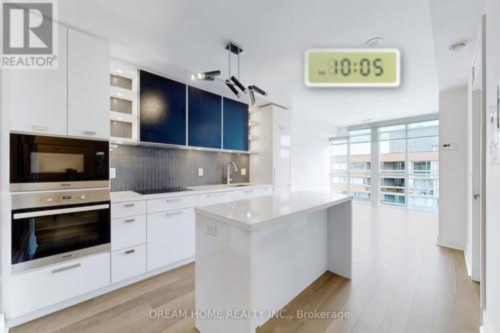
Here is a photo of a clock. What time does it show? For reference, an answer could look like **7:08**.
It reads **10:05**
